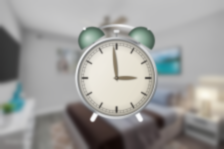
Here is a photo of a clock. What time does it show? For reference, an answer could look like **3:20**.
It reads **2:59**
